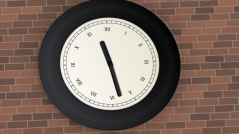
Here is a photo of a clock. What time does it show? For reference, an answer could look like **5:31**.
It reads **11:28**
